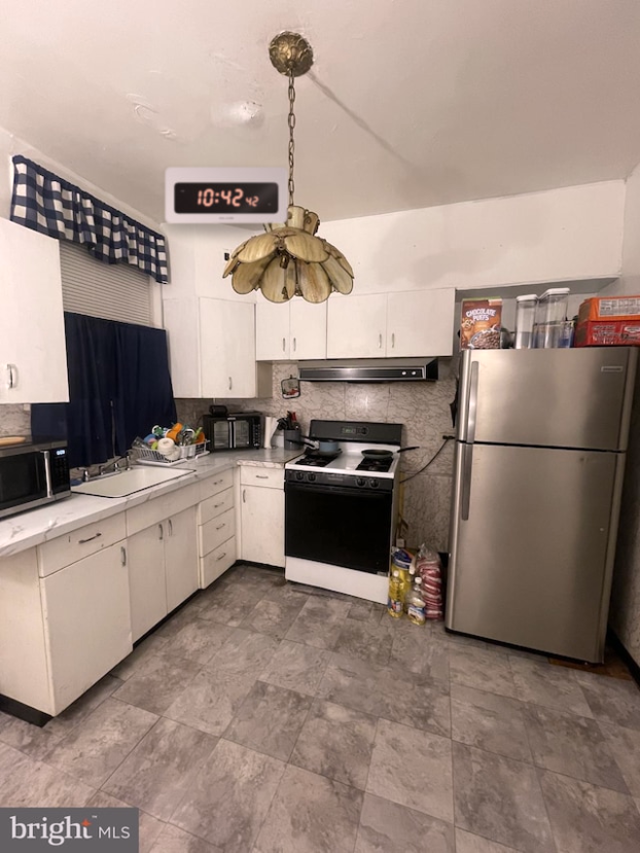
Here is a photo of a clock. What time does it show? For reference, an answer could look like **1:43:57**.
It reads **10:42:42**
